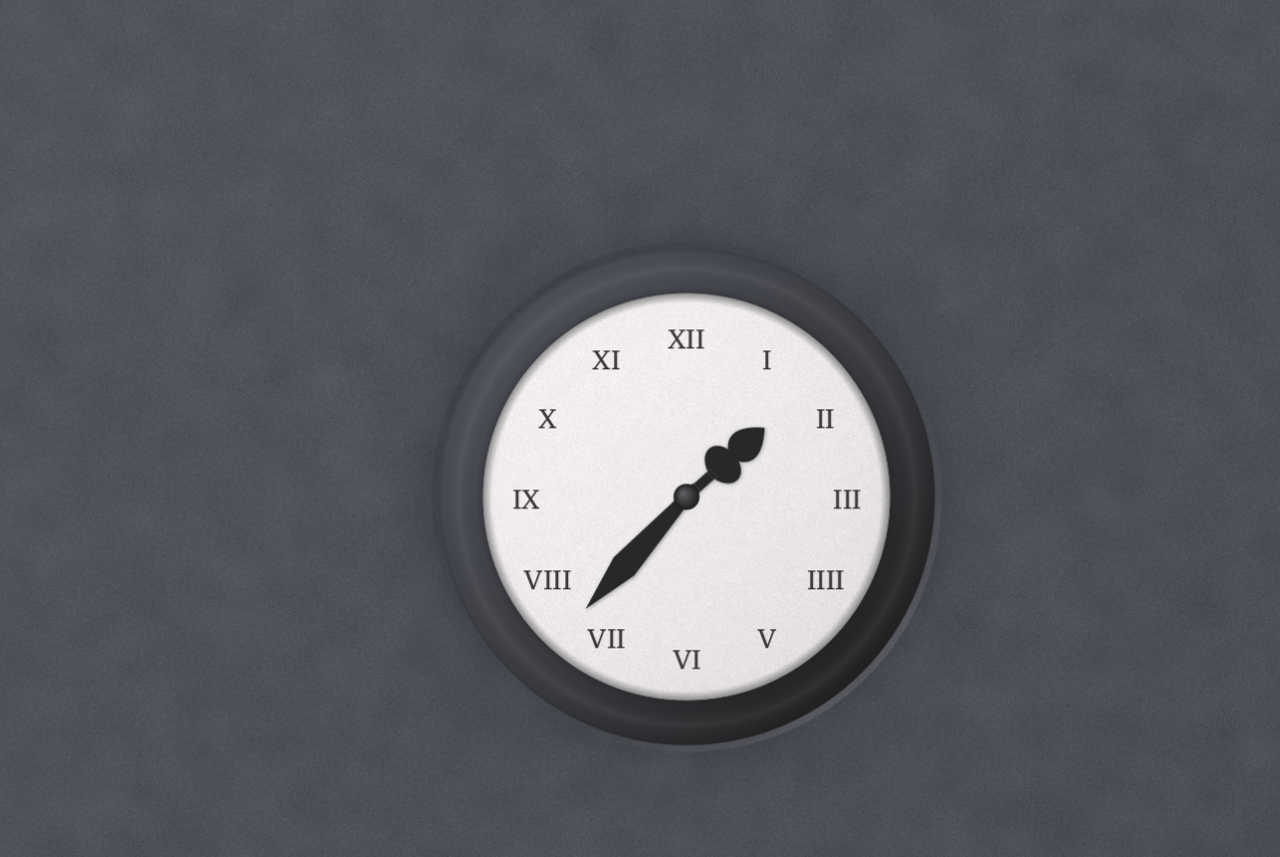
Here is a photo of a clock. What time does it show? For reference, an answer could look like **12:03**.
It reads **1:37**
